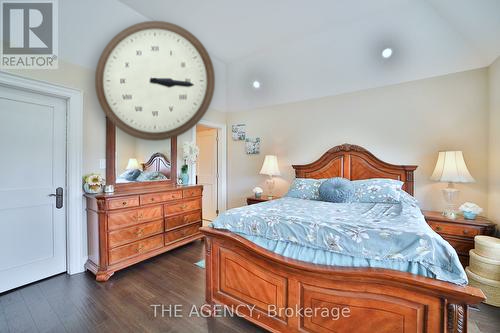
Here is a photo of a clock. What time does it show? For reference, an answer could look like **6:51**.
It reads **3:16**
